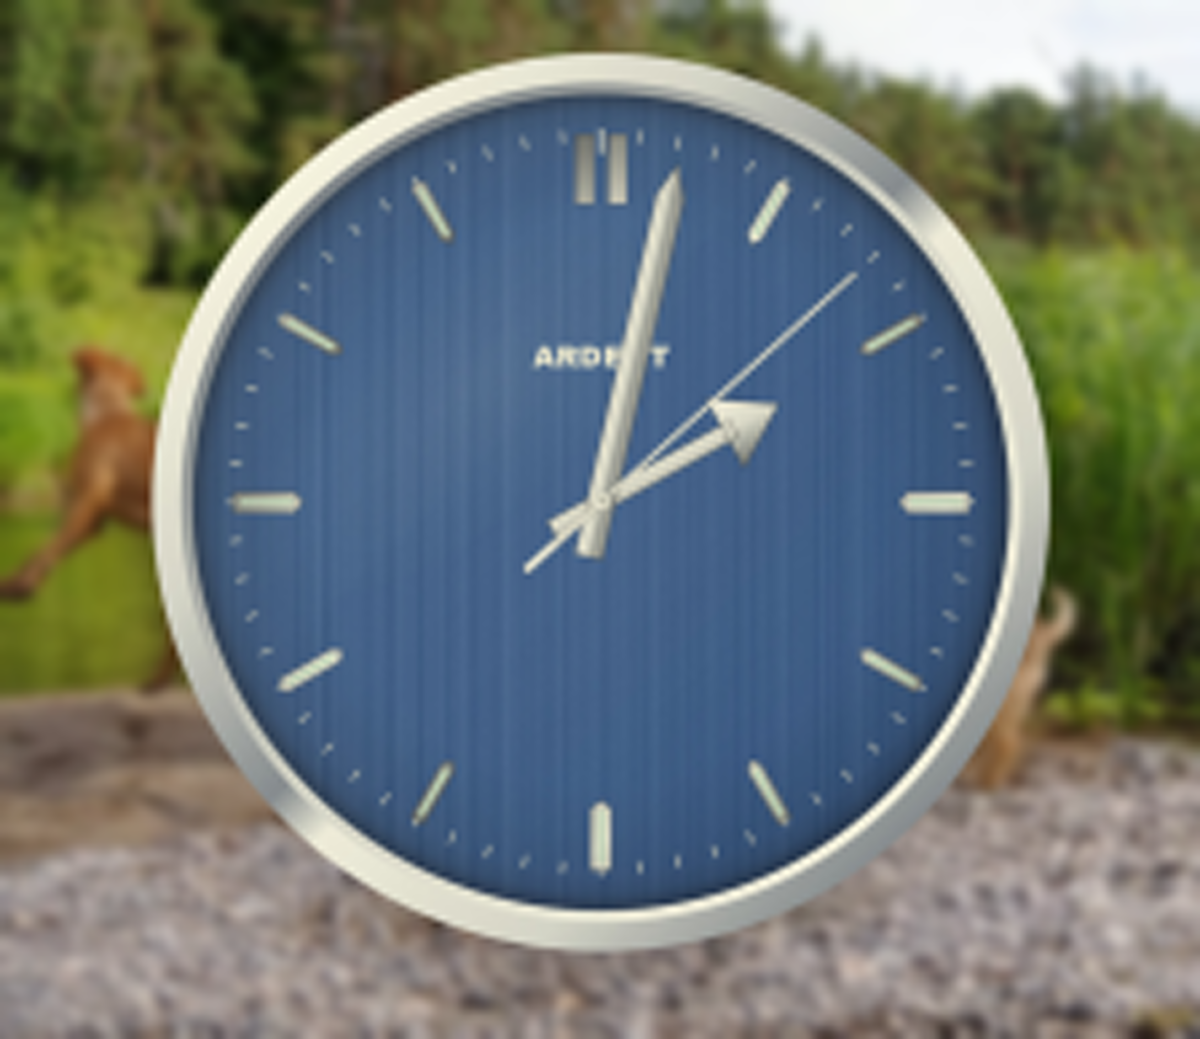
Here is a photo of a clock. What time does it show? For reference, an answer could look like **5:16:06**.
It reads **2:02:08**
